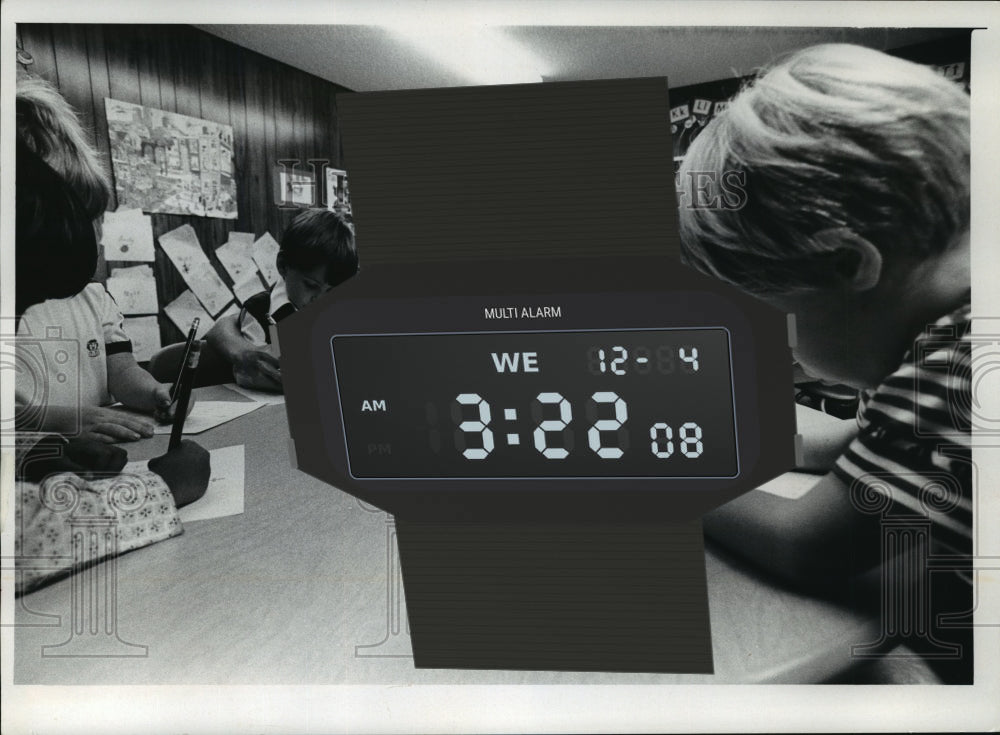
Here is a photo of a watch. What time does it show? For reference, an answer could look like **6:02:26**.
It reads **3:22:08**
